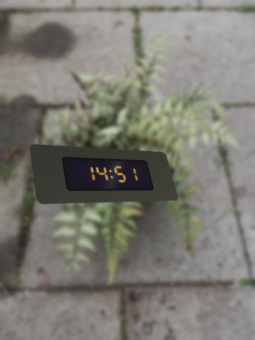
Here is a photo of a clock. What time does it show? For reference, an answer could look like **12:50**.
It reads **14:51**
